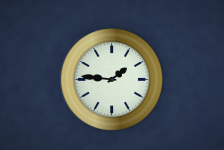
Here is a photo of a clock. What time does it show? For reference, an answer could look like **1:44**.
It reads **1:46**
